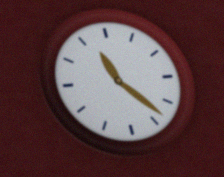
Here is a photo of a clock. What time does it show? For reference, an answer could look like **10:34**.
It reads **11:23**
